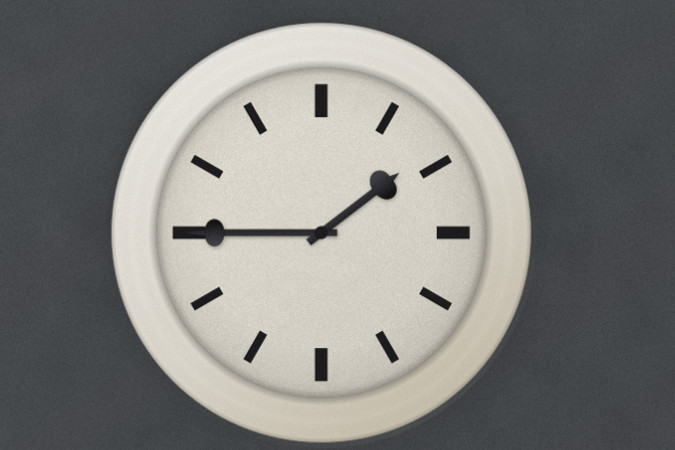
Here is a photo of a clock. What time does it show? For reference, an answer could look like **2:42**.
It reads **1:45**
